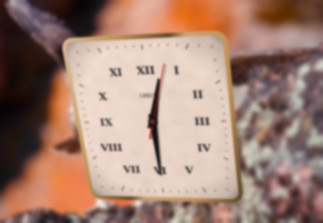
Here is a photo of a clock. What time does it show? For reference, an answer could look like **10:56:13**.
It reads **12:30:03**
